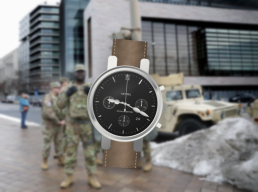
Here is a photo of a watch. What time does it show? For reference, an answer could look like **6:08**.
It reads **9:19**
